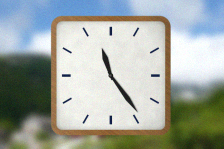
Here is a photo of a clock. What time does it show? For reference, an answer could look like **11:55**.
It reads **11:24**
